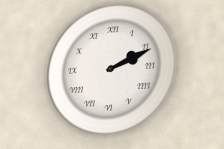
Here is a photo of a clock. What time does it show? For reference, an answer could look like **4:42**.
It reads **2:11**
